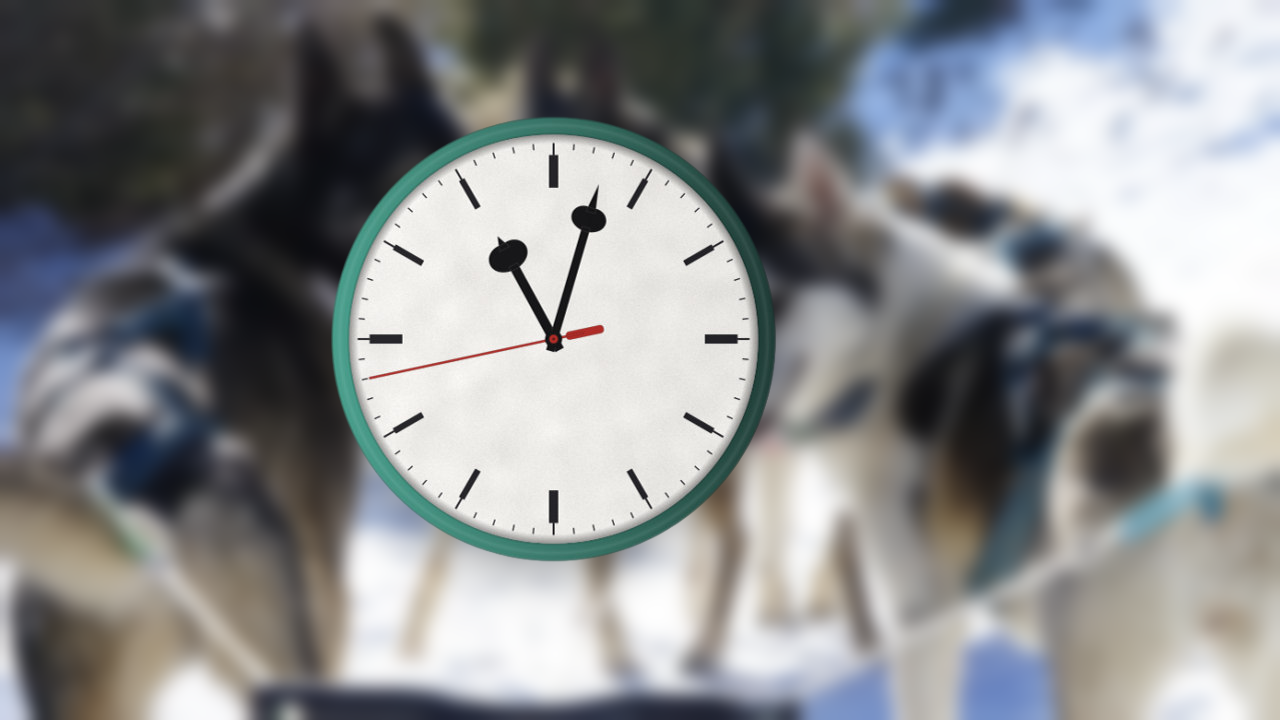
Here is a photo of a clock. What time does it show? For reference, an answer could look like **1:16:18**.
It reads **11:02:43**
